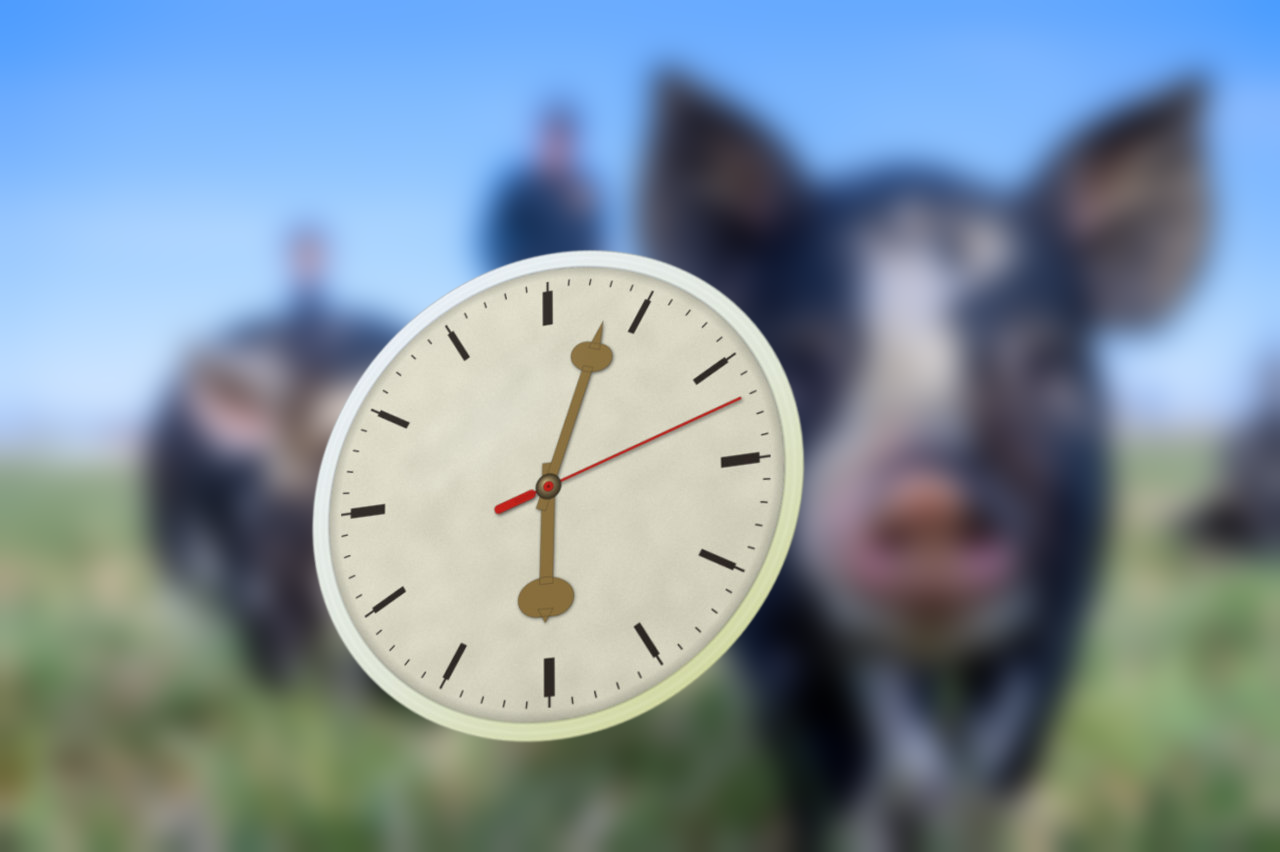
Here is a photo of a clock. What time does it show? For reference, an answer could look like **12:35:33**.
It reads **6:03:12**
